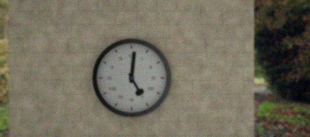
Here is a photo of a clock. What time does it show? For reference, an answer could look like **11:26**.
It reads **5:01**
